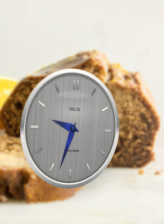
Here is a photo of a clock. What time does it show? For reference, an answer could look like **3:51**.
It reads **9:33**
